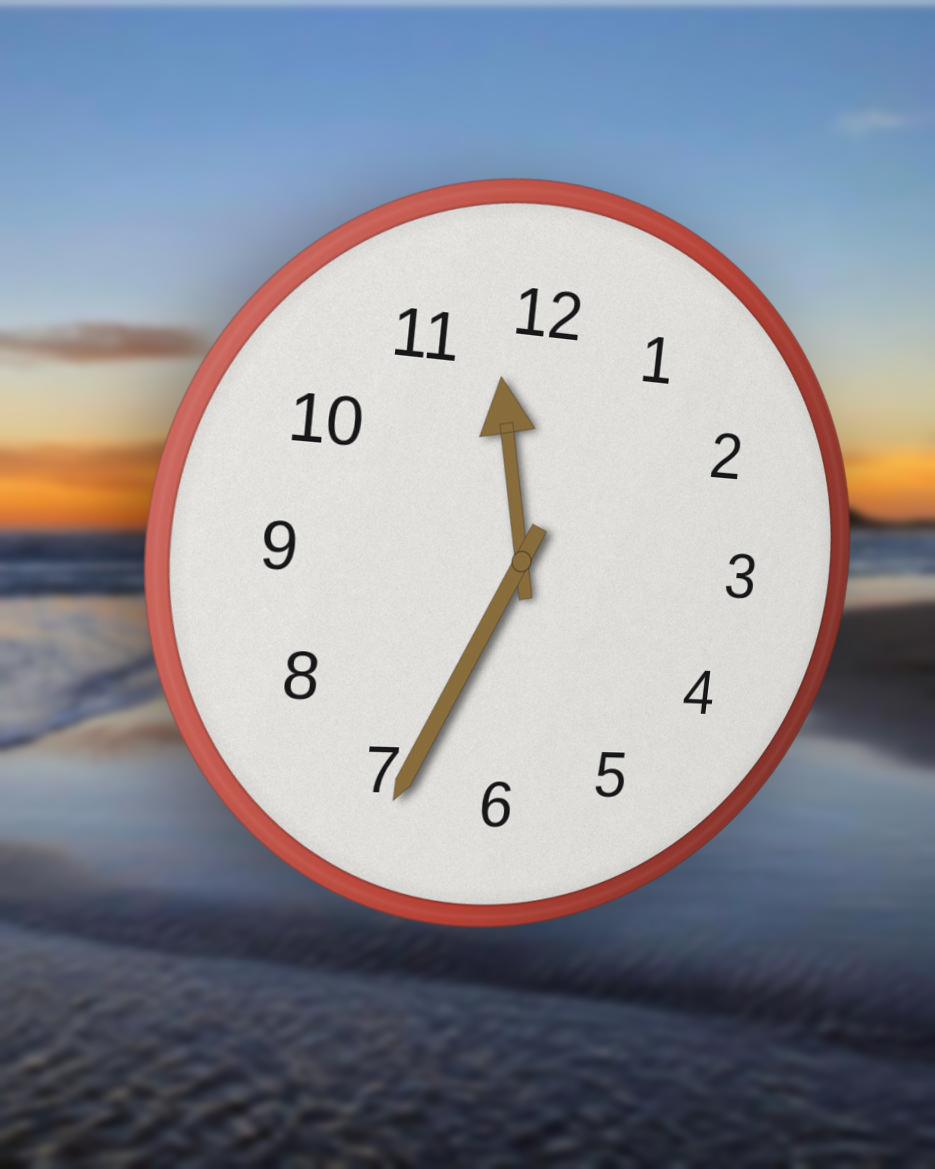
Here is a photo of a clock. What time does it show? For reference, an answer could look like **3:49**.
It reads **11:34**
